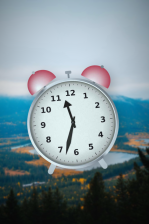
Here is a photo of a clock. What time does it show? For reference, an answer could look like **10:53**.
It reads **11:33**
